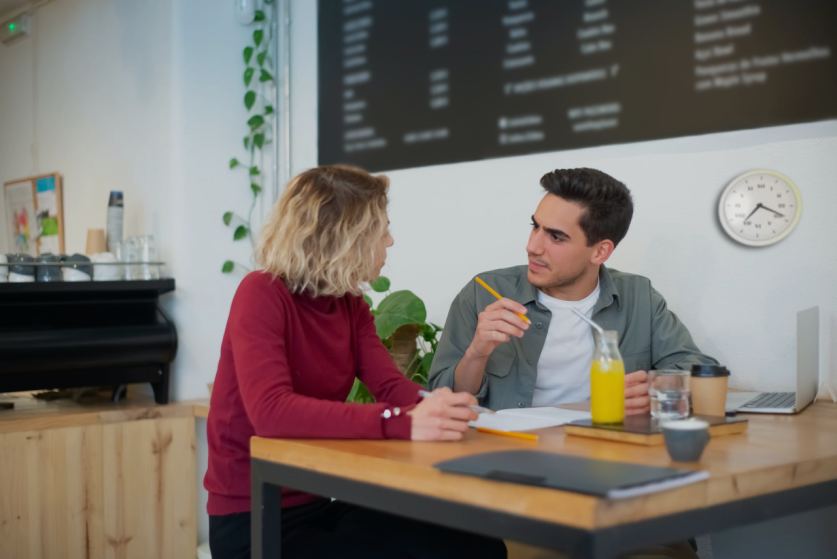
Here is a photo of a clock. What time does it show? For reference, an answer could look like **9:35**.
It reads **7:19**
